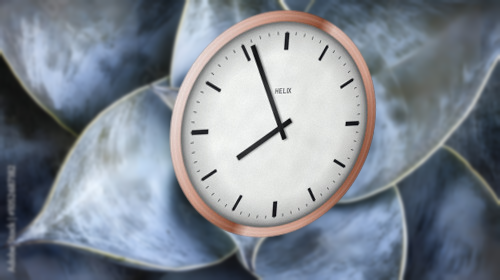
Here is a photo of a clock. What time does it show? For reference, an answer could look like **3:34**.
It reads **7:56**
